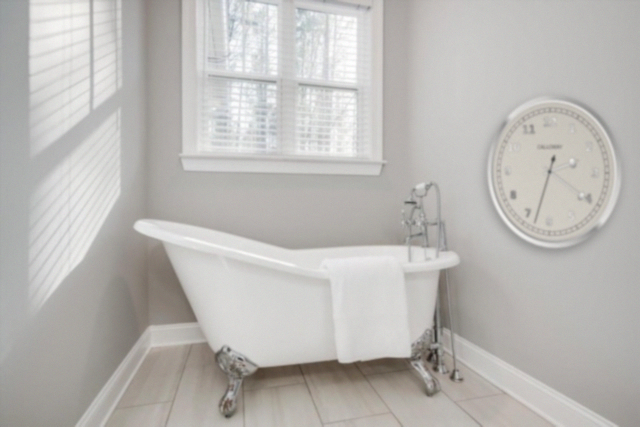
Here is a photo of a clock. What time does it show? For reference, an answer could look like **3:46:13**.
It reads **2:20:33**
